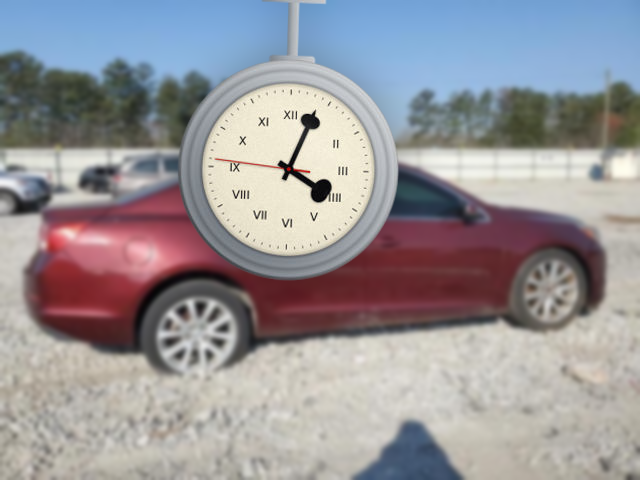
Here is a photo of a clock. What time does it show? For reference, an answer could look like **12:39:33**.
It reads **4:03:46**
